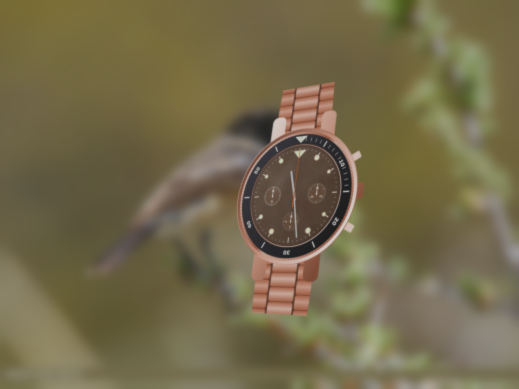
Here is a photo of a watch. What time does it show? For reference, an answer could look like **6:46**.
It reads **11:28**
